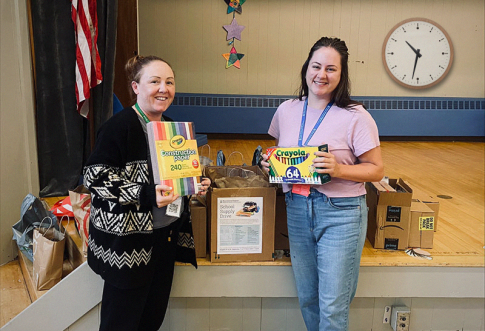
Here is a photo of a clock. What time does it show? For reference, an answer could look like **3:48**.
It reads **10:32**
